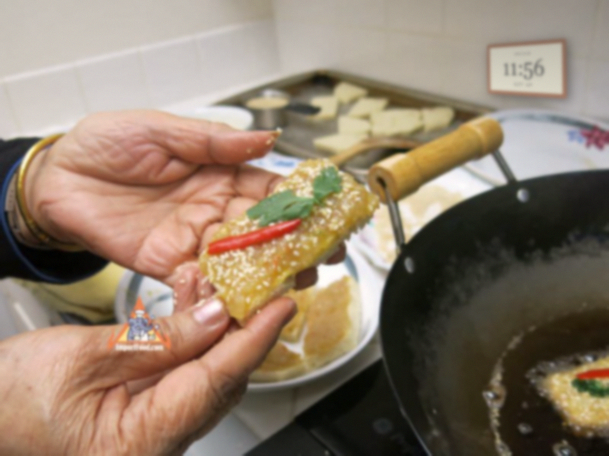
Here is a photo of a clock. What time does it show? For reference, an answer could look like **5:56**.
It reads **11:56**
